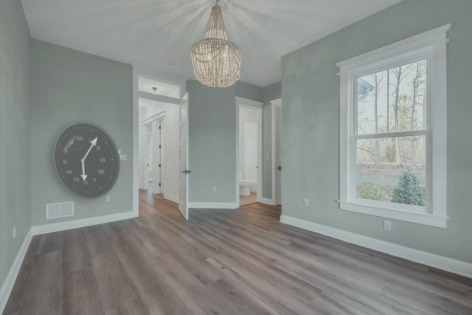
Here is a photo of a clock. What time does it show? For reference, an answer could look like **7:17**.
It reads **6:07**
